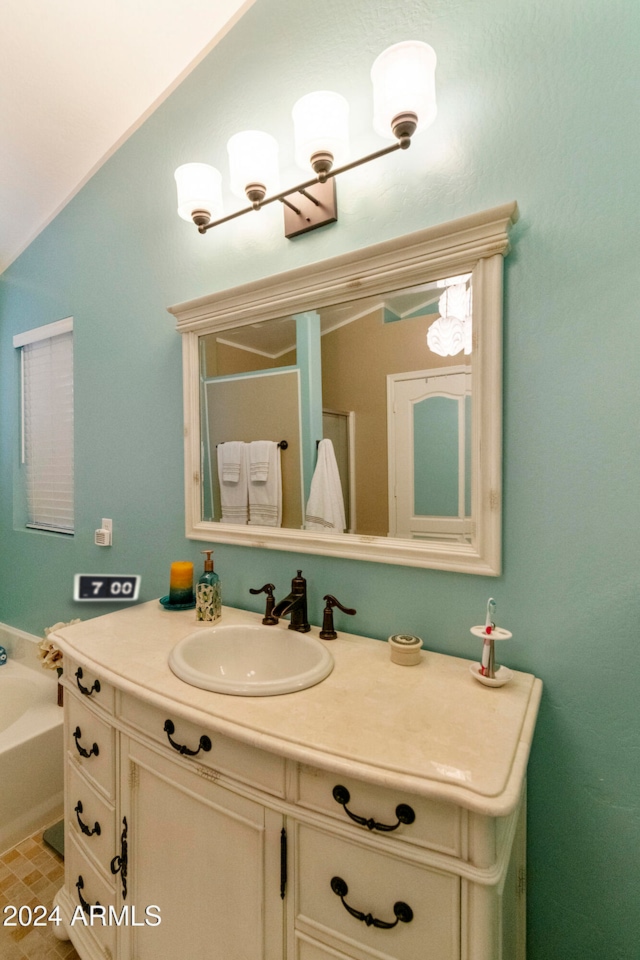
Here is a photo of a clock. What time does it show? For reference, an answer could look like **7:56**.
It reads **7:00**
